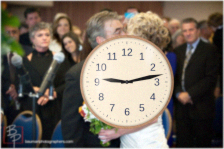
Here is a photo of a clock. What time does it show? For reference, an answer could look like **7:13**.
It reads **9:13**
